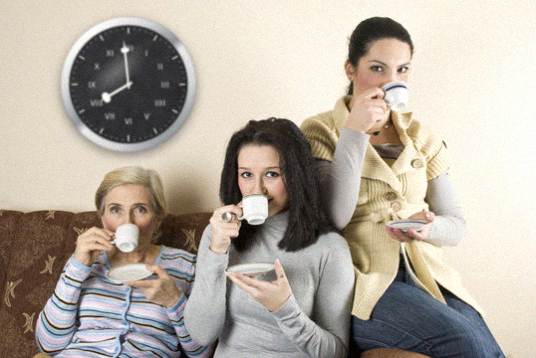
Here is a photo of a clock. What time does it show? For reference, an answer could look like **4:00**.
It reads **7:59**
